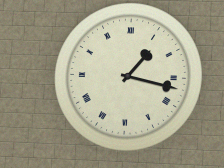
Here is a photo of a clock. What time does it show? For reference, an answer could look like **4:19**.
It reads **1:17**
